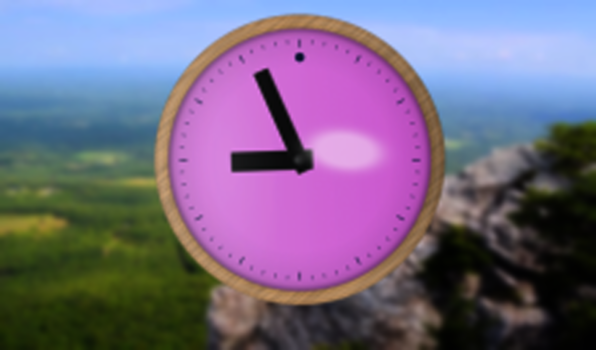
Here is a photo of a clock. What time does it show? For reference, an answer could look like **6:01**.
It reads **8:56**
